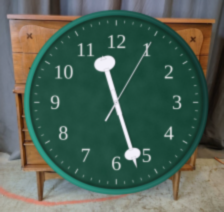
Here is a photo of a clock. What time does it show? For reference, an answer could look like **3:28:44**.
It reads **11:27:05**
